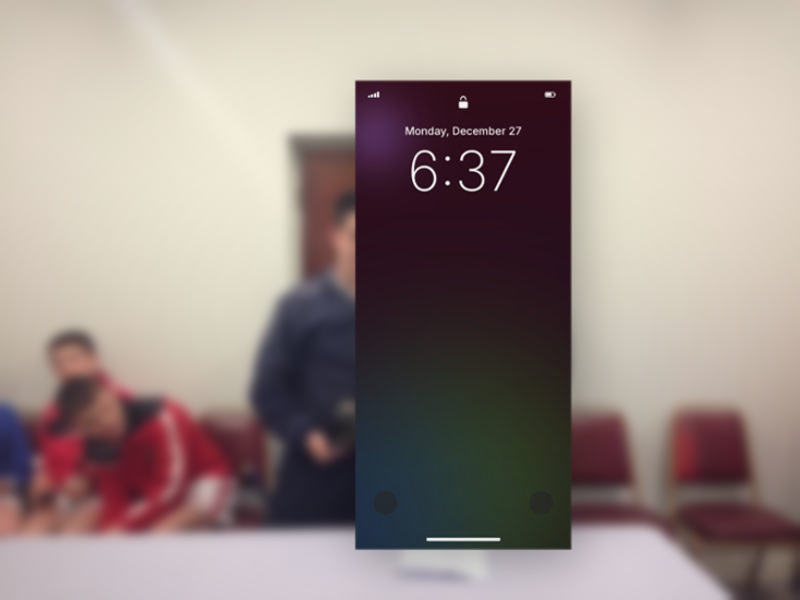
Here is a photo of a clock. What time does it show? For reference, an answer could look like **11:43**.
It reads **6:37**
